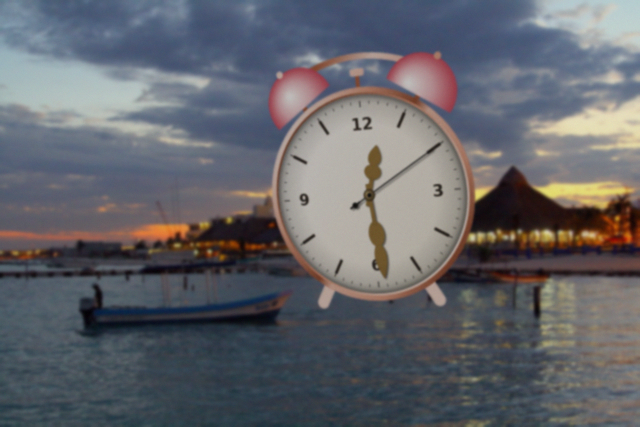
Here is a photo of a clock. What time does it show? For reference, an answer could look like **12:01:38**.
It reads **12:29:10**
